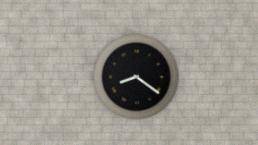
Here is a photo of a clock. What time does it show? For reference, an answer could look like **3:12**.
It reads **8:21**
